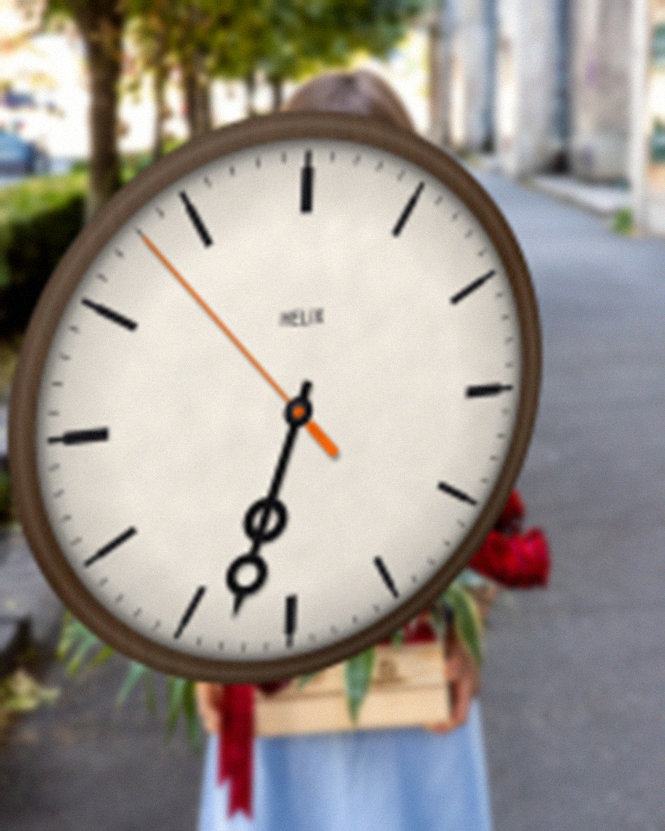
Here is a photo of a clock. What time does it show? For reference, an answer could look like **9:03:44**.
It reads **6:32:53**
